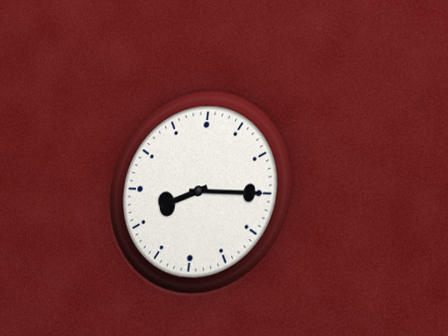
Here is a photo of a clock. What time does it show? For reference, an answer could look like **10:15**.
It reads **8:15**
